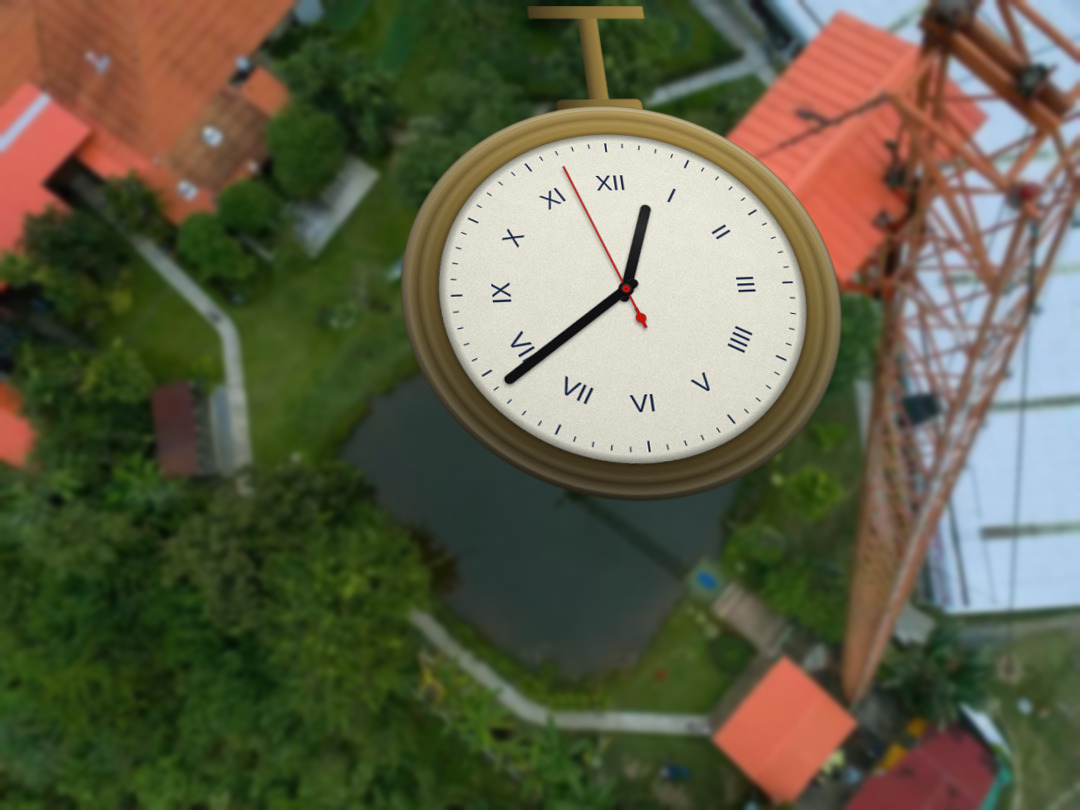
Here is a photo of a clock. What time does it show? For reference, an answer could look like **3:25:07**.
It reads **12:38:57**
